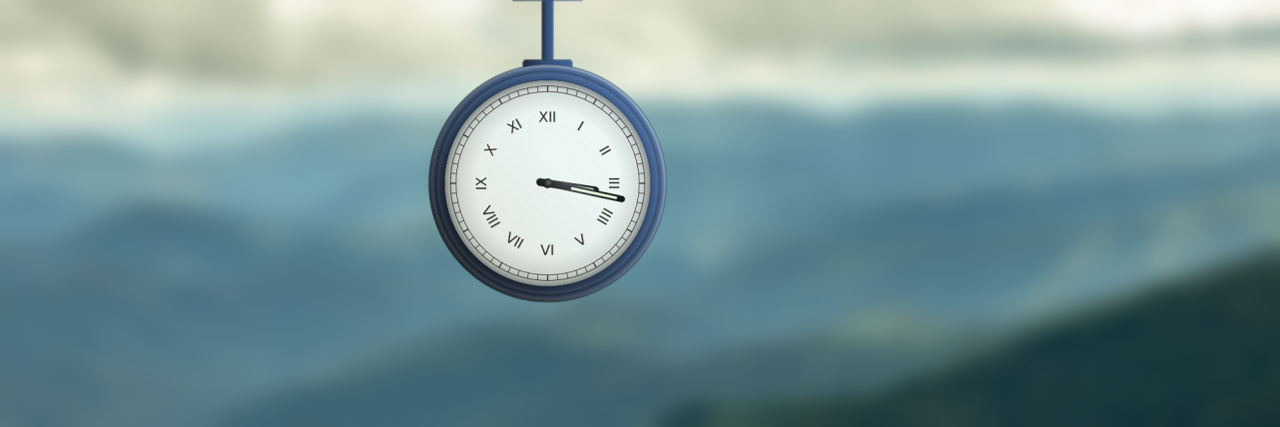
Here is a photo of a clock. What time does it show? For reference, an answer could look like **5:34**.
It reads **3:17**
